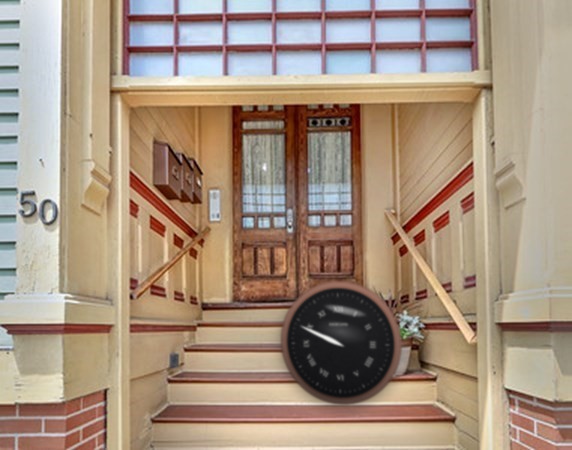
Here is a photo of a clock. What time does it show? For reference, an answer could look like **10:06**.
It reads **9:49**
